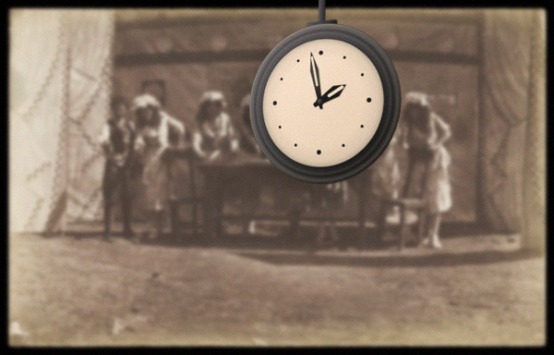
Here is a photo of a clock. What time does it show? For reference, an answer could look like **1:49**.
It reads **1:58**
